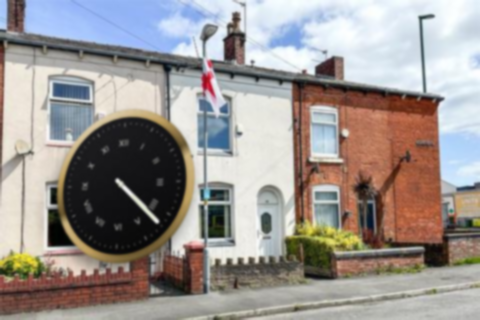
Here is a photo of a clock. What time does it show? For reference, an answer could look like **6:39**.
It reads **4:22**
